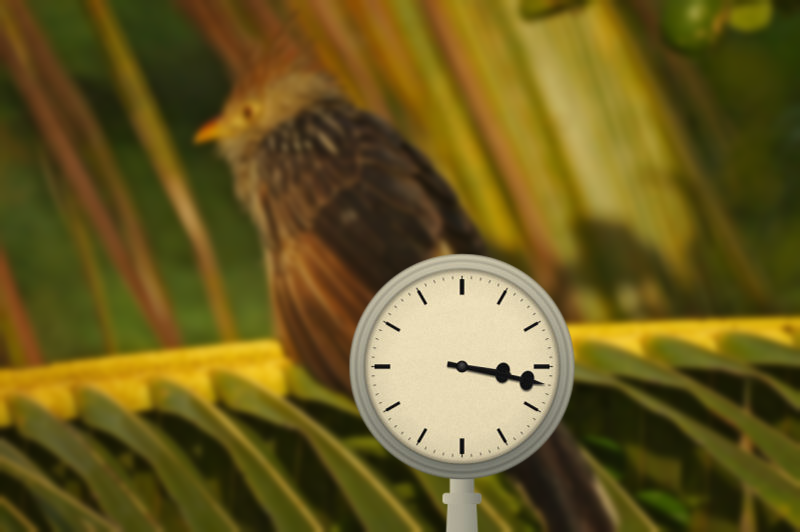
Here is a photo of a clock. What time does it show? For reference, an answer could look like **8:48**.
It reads **3:17**
